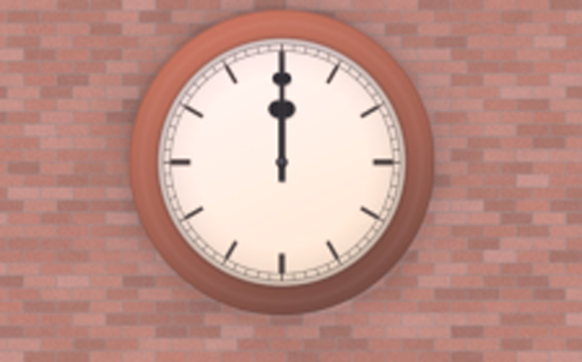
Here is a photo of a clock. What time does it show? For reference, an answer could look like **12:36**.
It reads **12:00**
